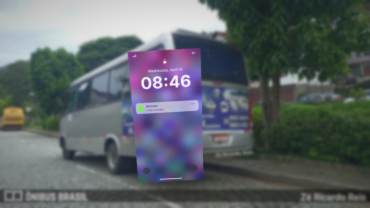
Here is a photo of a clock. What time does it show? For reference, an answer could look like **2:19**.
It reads **8:46**
